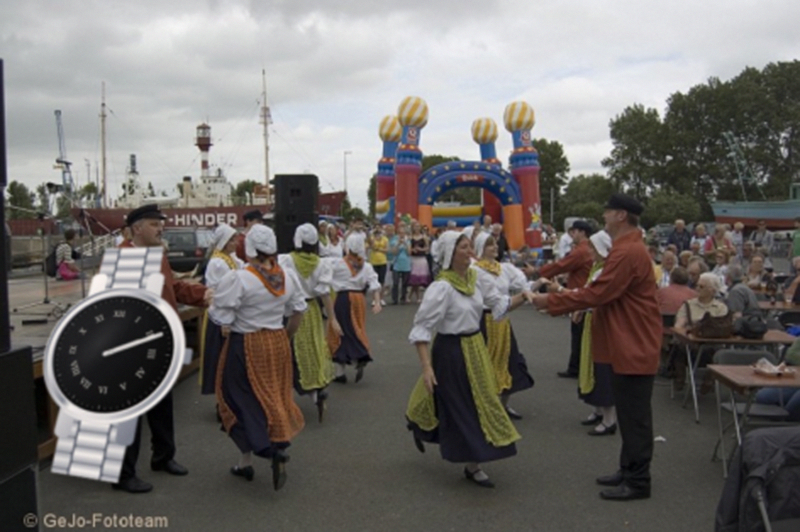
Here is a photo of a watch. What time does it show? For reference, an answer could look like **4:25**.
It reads **2:11**
